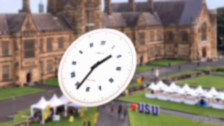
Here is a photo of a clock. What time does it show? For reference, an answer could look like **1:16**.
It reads **1:34**
